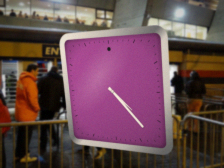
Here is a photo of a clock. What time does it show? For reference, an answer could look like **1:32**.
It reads **4:23**
